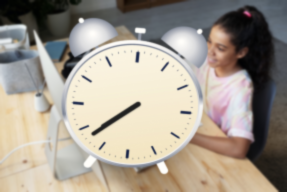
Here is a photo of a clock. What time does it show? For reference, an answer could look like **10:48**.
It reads **7:38**
